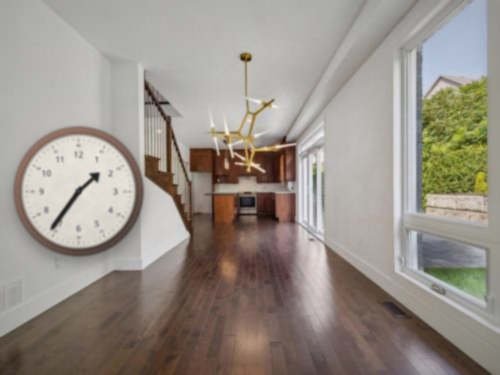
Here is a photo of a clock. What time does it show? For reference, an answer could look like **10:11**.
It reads **1:36**
